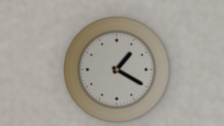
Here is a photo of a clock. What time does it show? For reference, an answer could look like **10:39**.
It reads **1:20**
